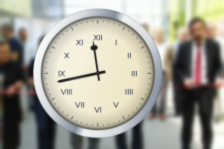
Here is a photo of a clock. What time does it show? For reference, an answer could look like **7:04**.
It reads **11:43**
